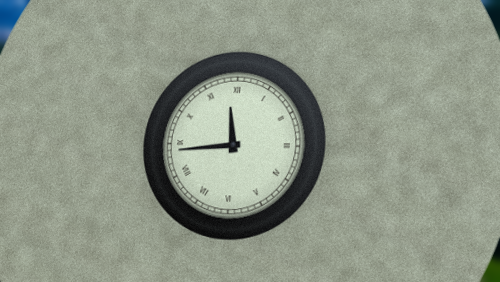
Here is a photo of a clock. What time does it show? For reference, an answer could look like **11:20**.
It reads **11:44**
